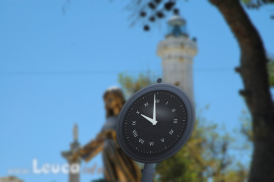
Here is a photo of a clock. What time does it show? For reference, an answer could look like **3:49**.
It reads **9:59**
